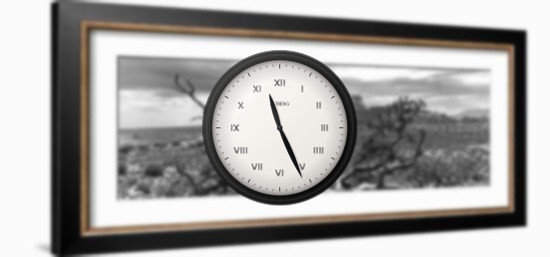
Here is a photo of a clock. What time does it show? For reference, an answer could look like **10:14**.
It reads **11:26**
